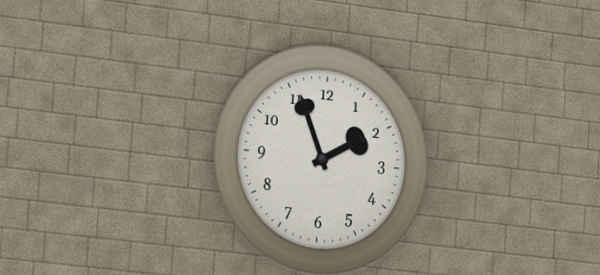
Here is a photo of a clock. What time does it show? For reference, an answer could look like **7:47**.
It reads **1:56**
